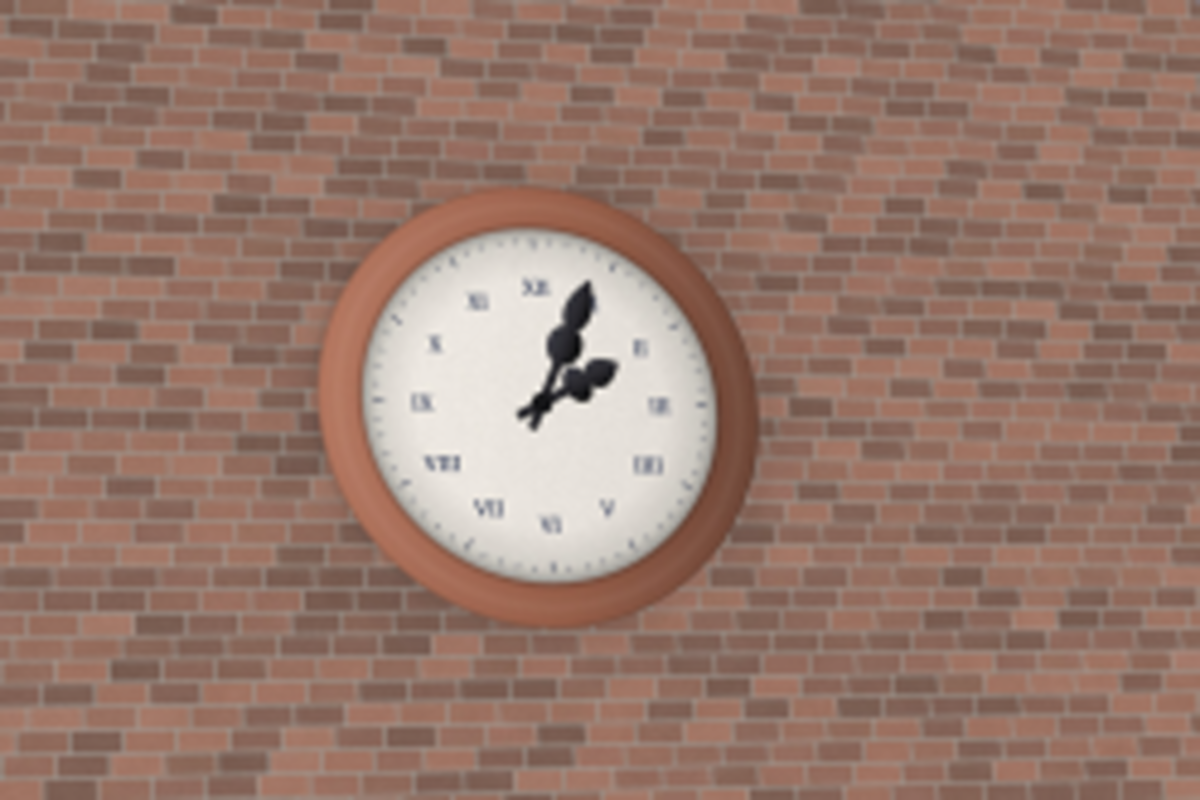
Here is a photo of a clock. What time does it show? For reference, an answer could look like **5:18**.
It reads **2:04**
